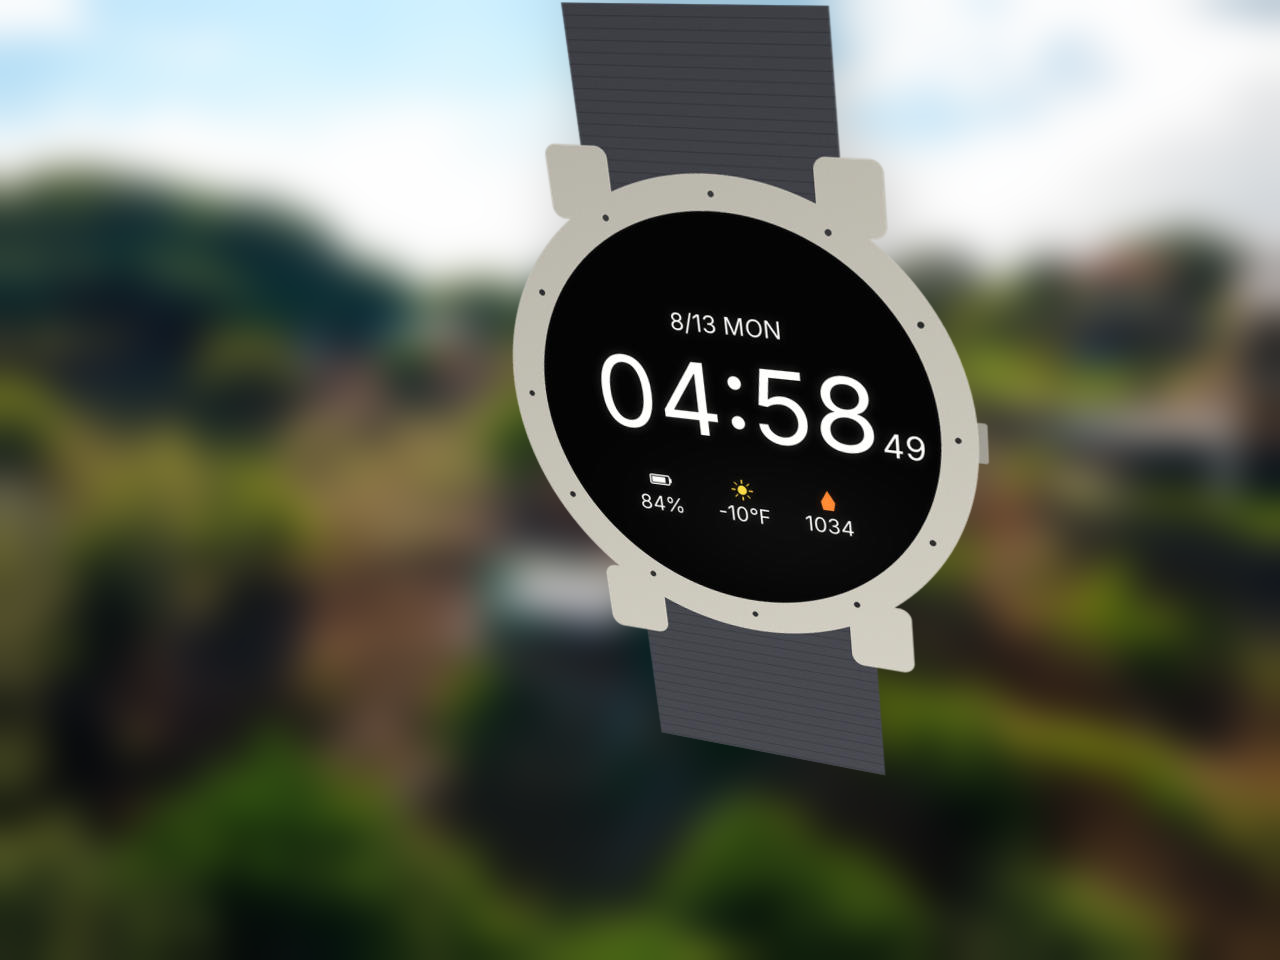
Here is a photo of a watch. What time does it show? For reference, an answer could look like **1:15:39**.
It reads **4:58:49**
